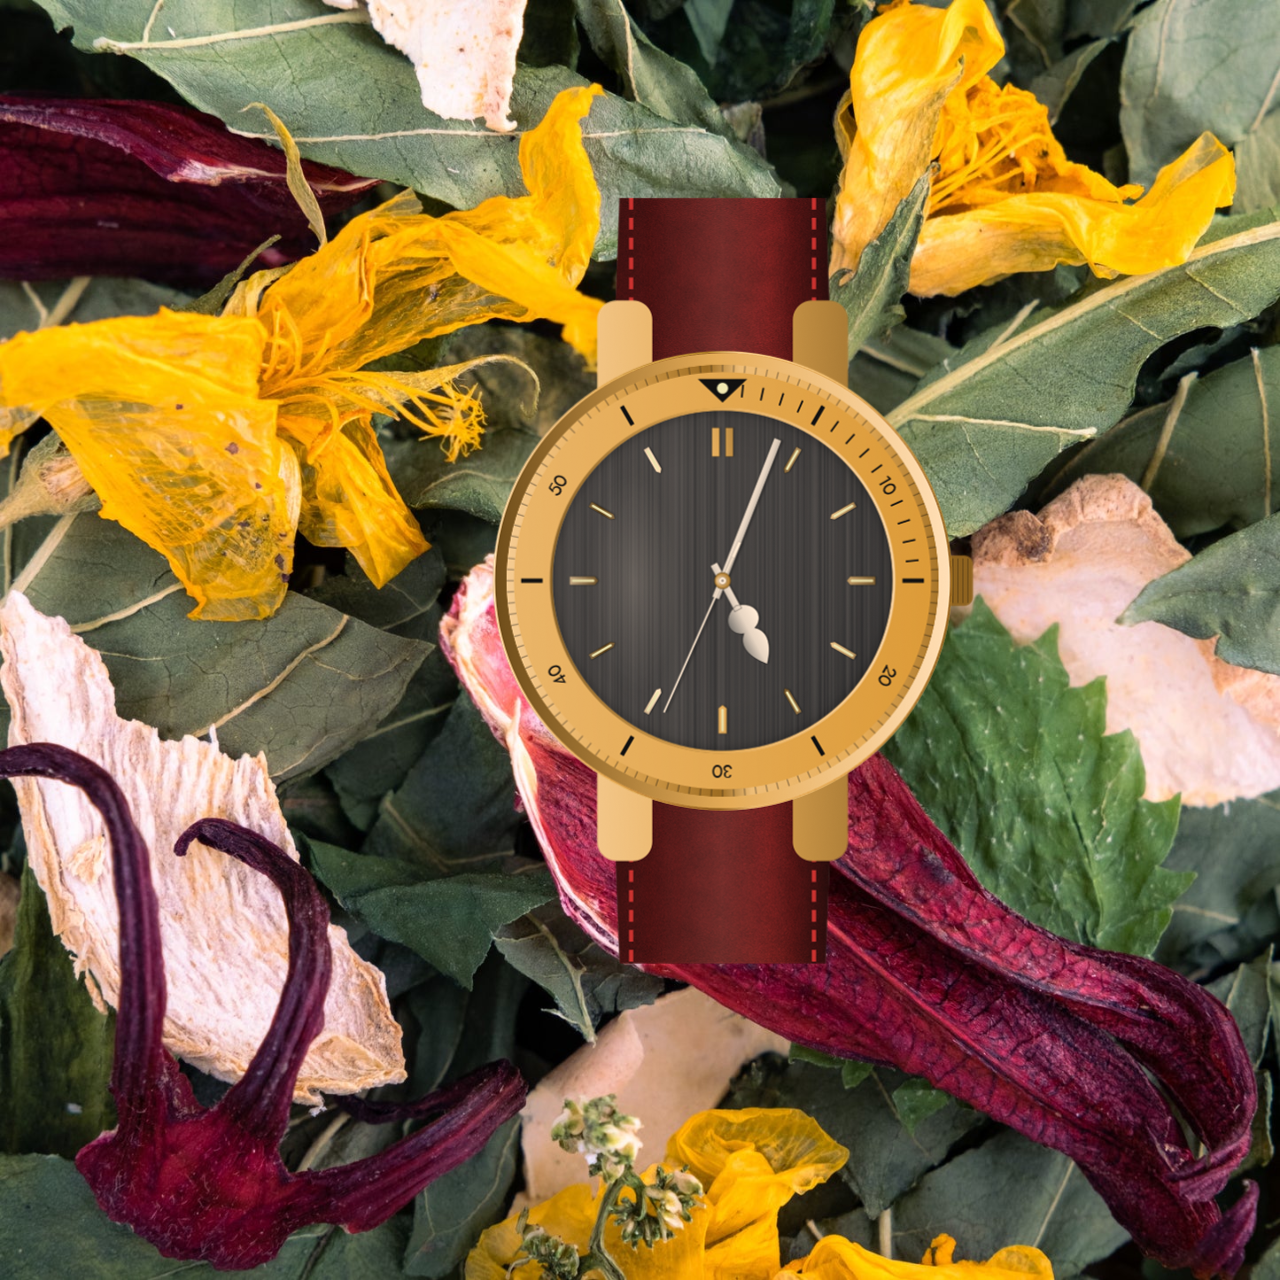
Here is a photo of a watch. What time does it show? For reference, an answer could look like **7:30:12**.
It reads **5:03:34**
